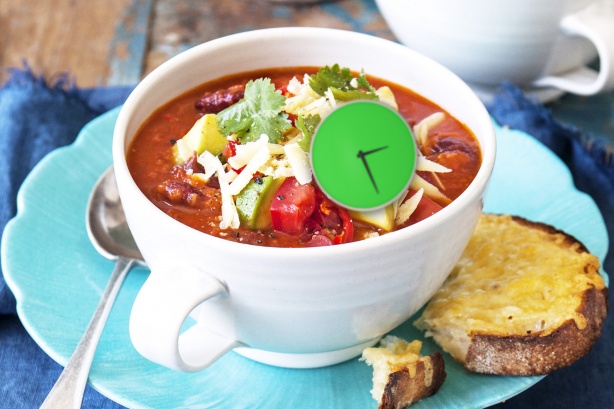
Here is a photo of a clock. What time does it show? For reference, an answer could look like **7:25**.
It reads **2:26**
